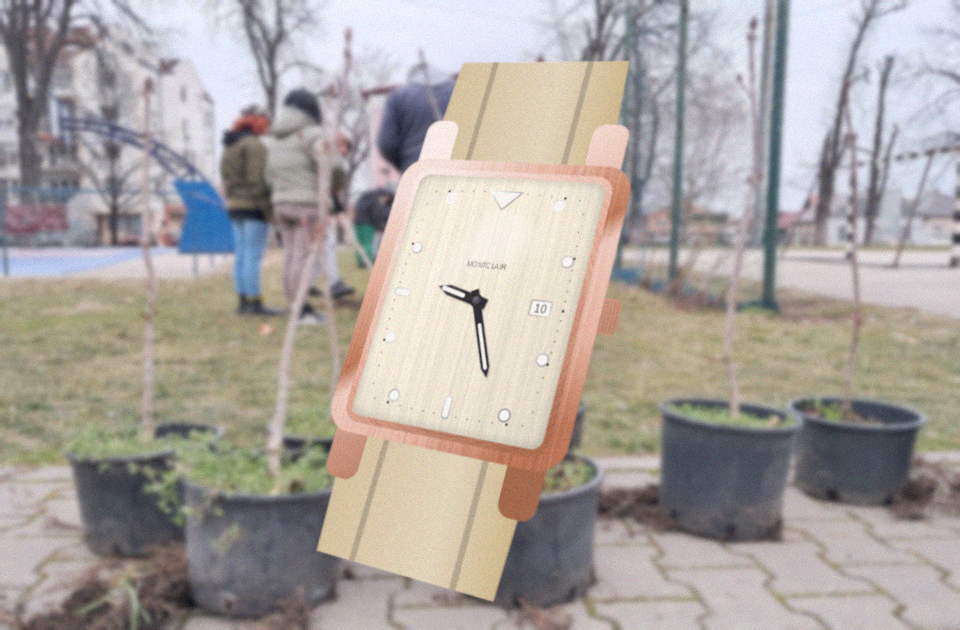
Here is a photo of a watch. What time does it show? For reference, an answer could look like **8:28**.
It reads **9:26**
